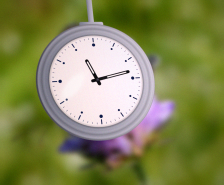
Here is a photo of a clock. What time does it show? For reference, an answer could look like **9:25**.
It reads **11:13**
